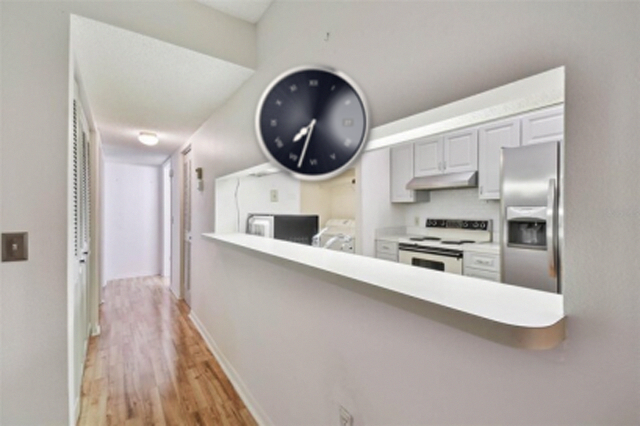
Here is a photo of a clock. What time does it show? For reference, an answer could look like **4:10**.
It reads **7:33**
